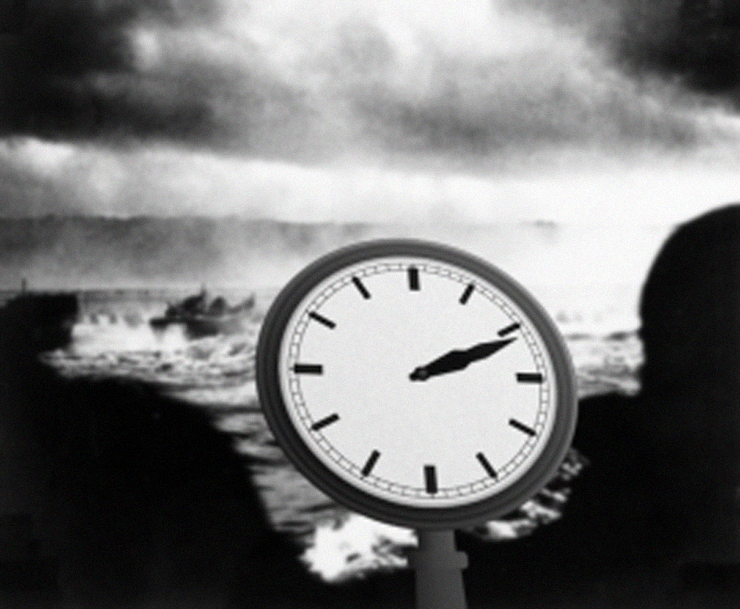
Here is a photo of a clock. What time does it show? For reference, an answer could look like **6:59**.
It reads **2:11**
